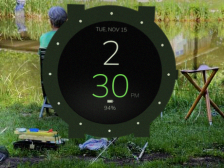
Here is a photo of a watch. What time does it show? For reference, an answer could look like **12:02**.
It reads **2:30**
